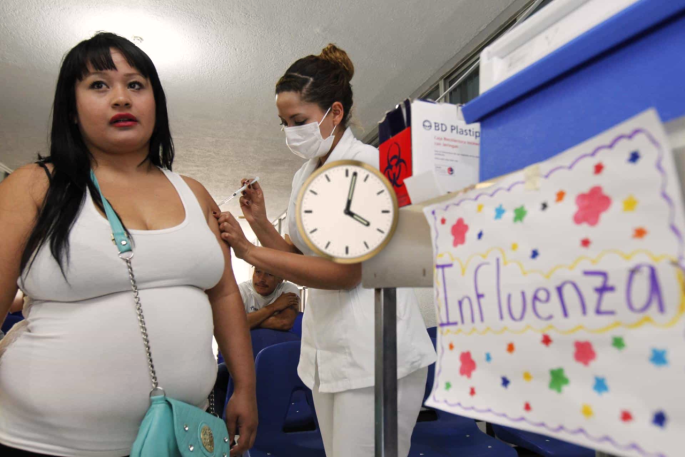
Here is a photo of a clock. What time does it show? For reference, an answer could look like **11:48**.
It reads **4:02**
